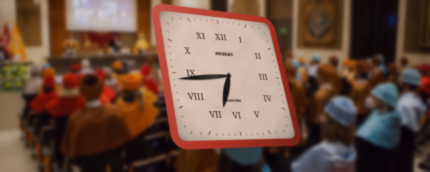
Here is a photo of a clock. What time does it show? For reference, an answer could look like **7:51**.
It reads **6:44**
